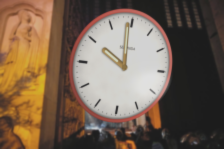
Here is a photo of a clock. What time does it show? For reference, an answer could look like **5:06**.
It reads **9:59**
